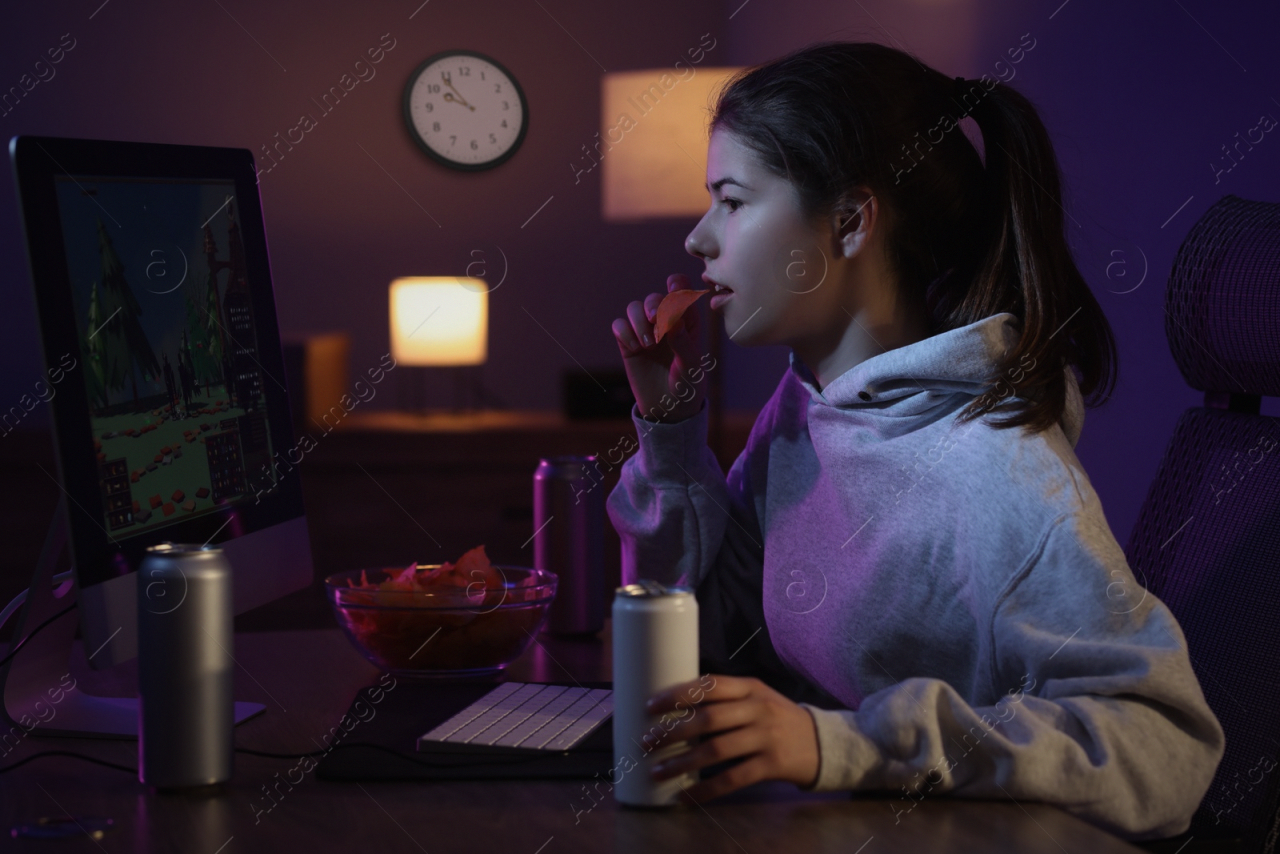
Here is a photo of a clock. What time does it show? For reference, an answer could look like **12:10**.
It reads **9:54**
